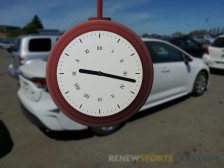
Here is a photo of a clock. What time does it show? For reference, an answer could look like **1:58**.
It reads **9:17**
